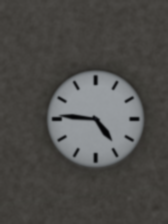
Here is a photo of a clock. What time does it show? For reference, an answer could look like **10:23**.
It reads **4:46**
